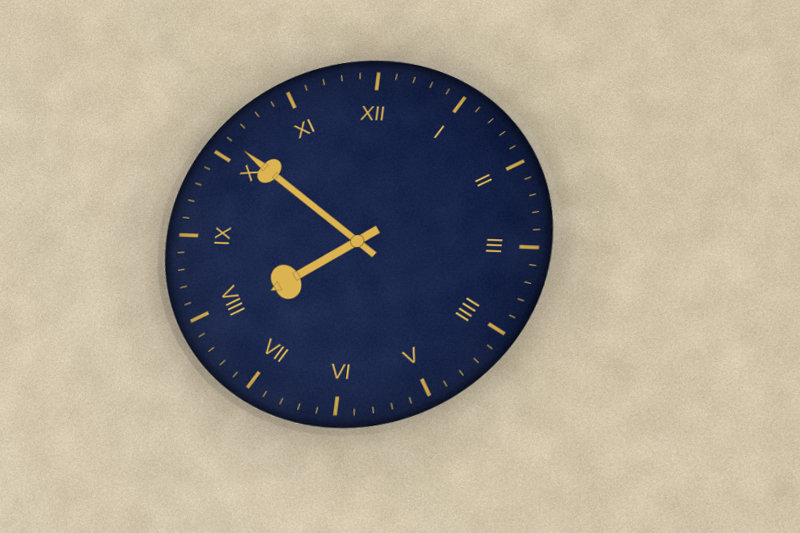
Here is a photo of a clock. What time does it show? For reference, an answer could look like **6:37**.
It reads **7:51**
